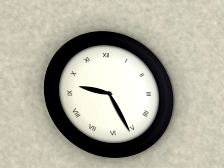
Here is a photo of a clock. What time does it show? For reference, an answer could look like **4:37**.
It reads **9:26**
